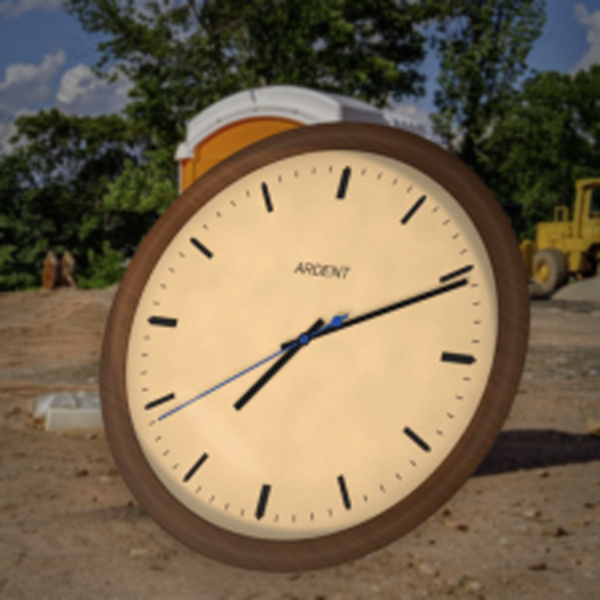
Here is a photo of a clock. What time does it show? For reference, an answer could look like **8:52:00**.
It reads **7:10:39**
